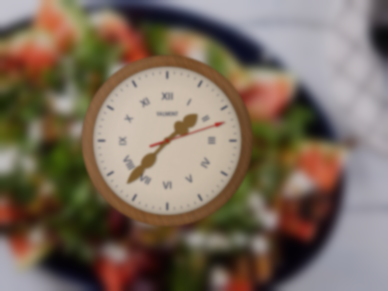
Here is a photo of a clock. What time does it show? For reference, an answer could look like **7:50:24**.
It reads **1:37:12**
